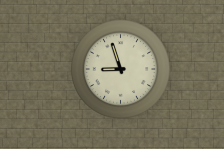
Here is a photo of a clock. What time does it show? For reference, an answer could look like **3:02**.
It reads **8:57**
